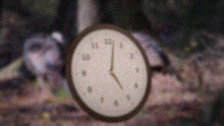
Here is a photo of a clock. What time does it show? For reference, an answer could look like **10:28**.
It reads **5:02**
